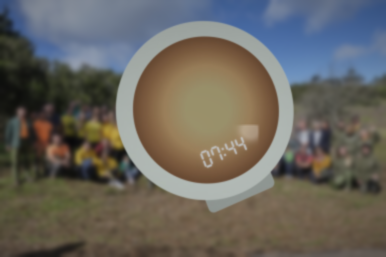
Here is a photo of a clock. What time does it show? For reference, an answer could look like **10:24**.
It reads **7:44**
